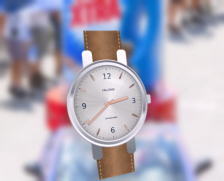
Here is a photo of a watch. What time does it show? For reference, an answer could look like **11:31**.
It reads **2:39**
